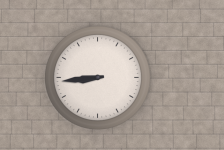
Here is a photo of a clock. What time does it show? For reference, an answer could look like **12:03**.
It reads **8:44**
